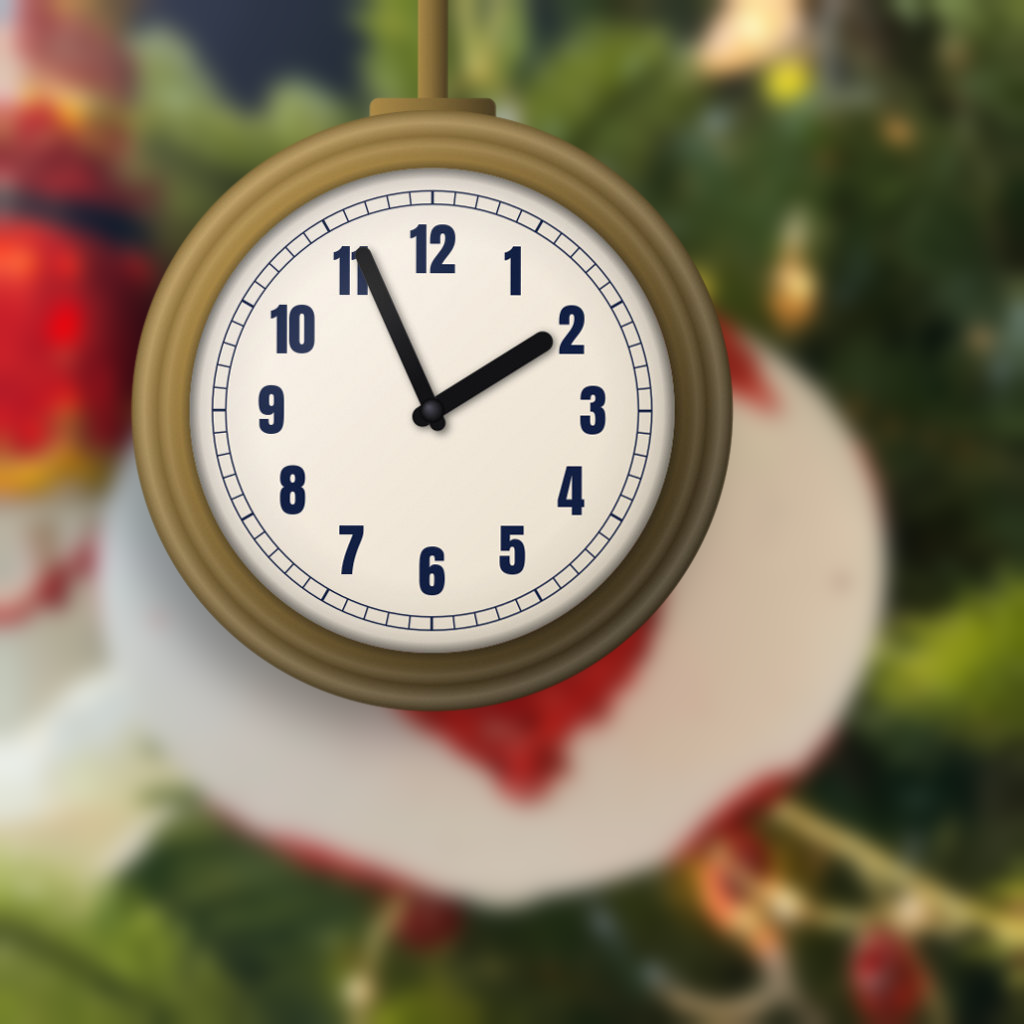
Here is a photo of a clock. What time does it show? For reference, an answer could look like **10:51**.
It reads **1:56**
